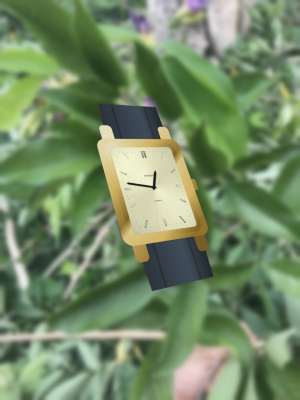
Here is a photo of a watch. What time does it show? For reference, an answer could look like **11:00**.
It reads **12:47**
